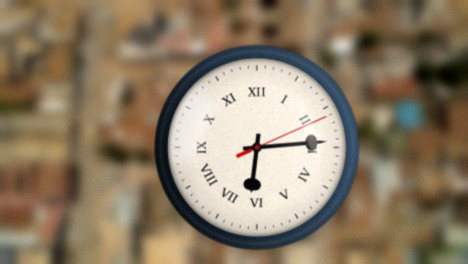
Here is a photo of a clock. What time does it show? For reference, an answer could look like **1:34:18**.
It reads **6:14:11**
